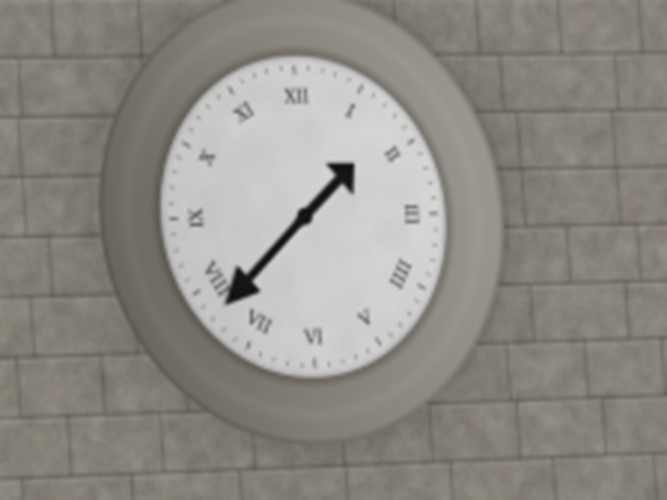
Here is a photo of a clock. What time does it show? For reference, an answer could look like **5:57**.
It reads **1:38**
